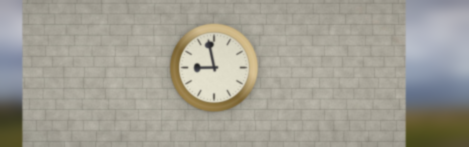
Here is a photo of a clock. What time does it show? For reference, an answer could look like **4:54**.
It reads **8:58**
